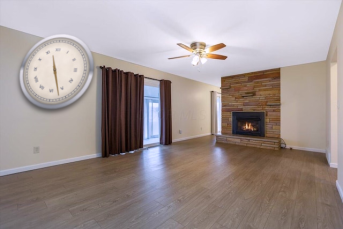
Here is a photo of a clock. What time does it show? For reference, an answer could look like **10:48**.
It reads **11:27**
